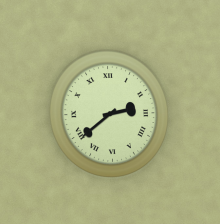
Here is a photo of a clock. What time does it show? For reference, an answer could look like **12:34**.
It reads **2:39**
